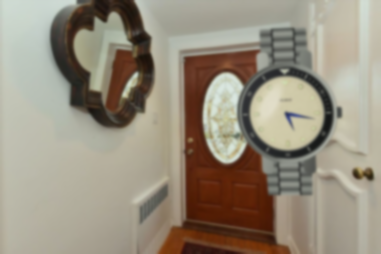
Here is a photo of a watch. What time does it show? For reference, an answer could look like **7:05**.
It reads **5:17**
